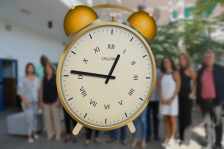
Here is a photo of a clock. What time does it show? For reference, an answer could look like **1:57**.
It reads **12:46**
